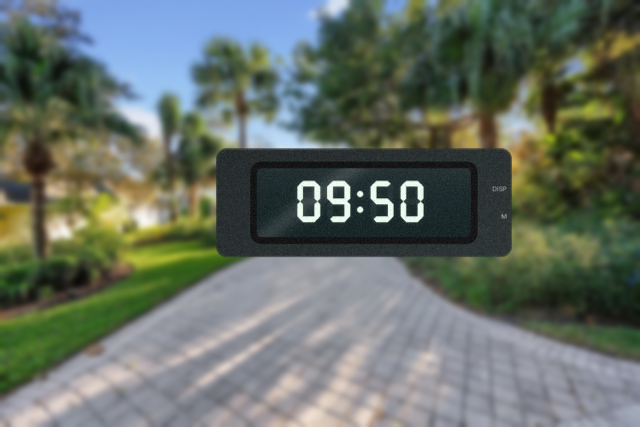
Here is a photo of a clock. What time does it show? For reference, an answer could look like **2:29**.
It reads **9:50**
